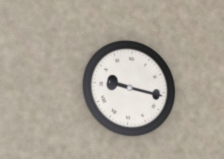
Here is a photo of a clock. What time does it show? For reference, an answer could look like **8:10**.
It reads **9:16**
